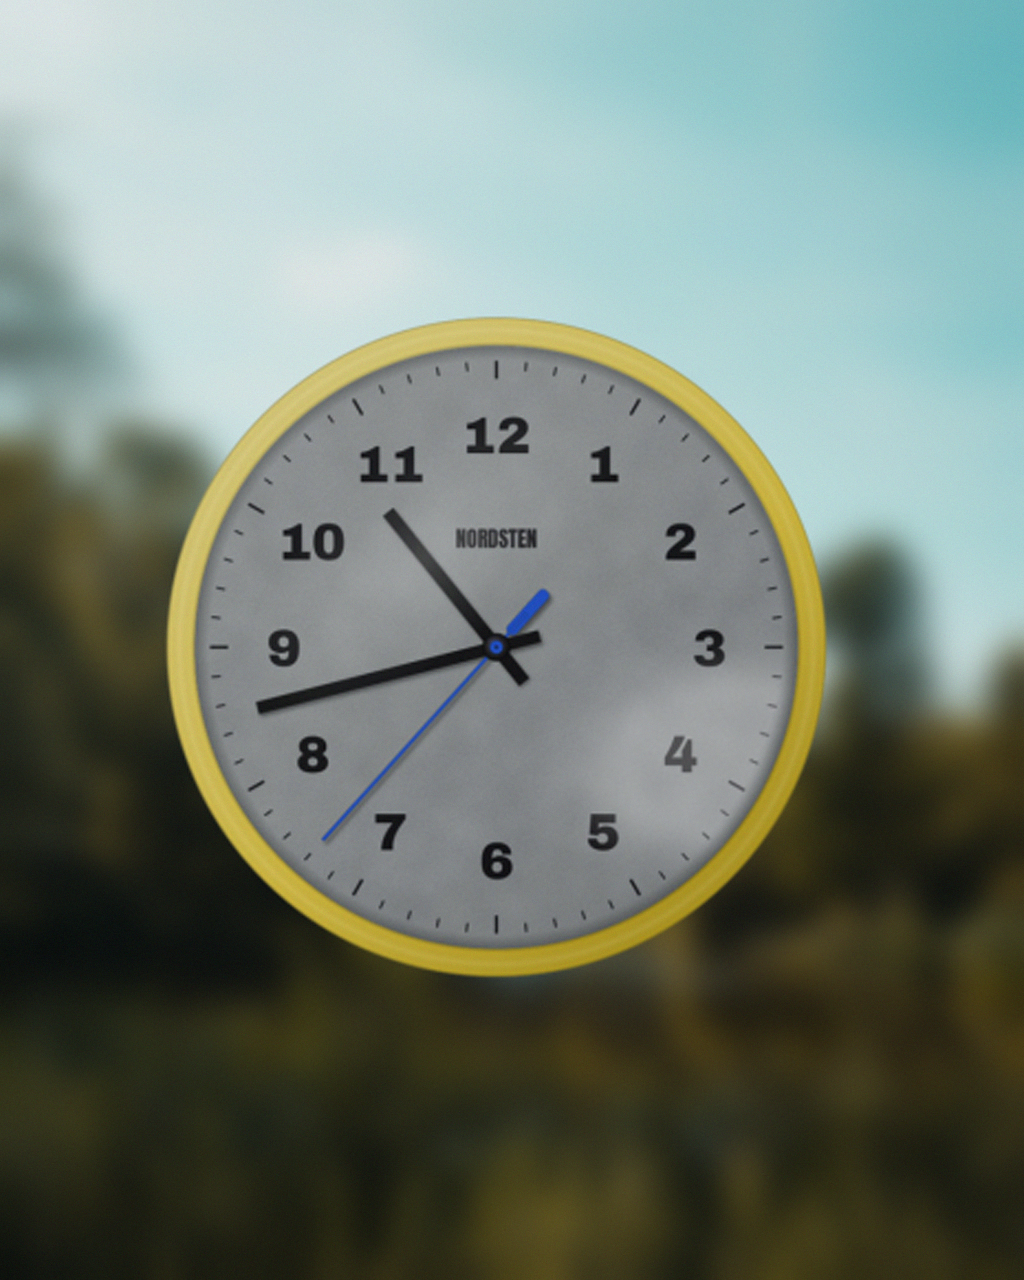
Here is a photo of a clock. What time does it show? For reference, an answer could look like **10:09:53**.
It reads **10:42:37**
